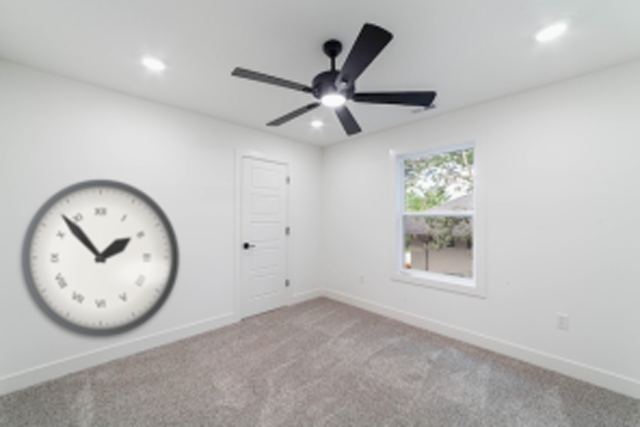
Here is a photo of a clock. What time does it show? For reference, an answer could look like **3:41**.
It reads **1:53**
